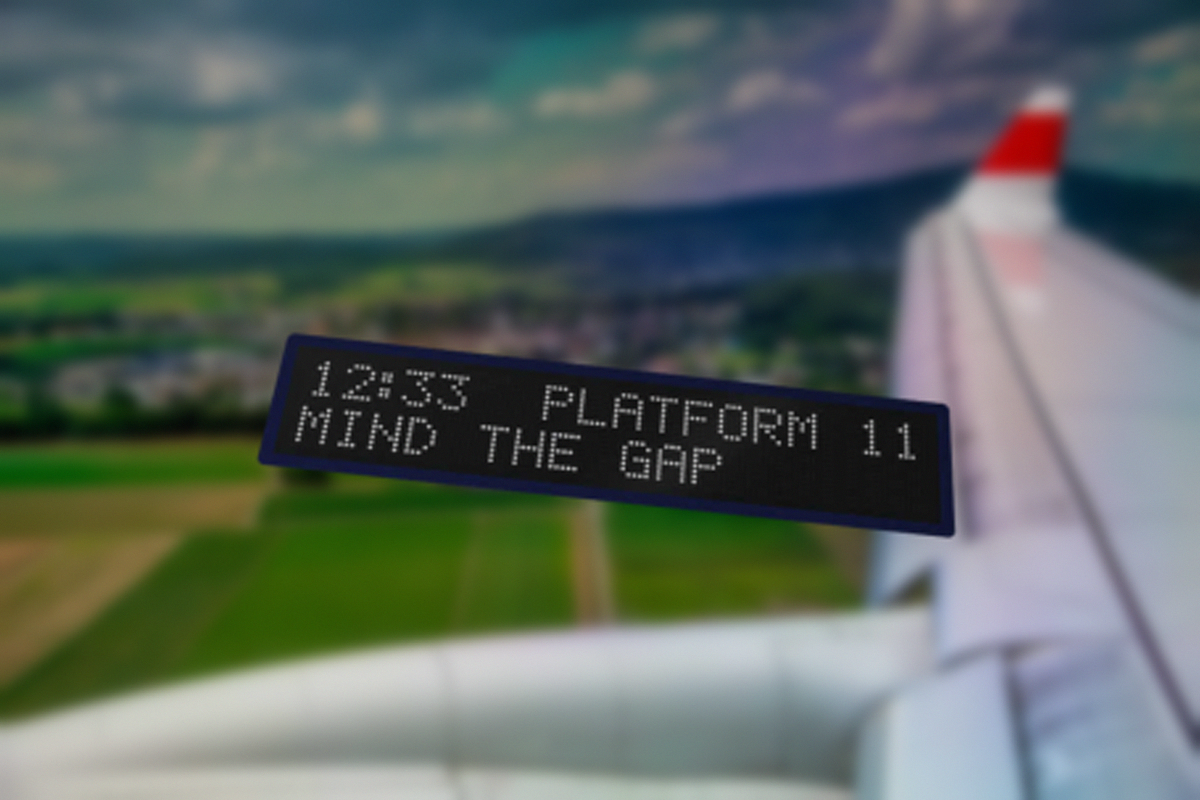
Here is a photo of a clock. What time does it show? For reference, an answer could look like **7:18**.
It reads **12:33**
